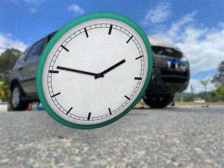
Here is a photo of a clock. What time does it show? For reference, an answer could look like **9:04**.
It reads **1:46**
